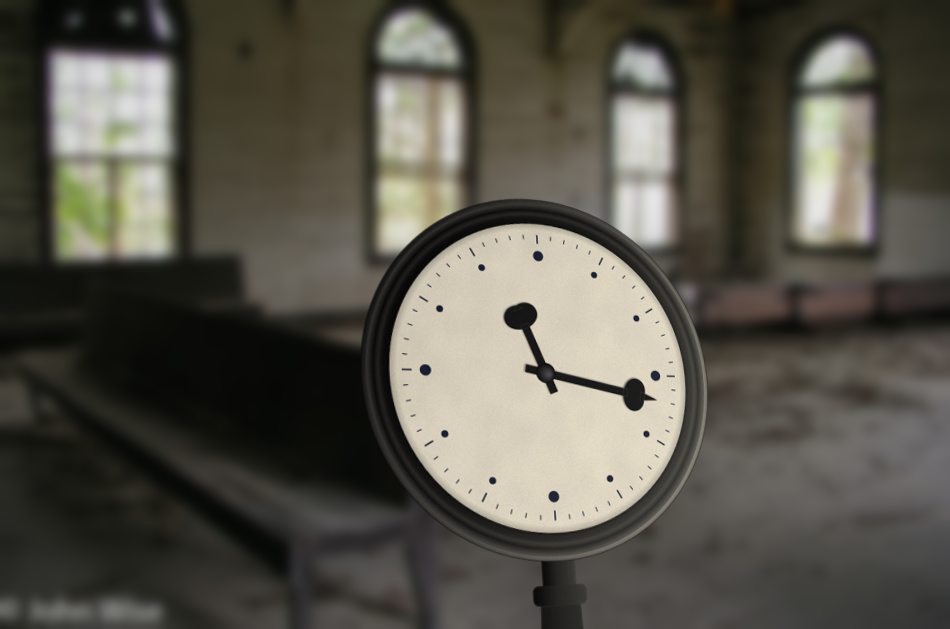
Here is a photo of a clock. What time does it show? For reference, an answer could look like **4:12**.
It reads **11:17**
